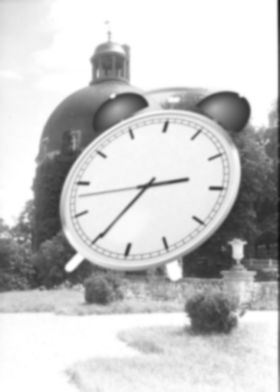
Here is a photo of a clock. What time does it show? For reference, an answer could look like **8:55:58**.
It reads **2:34:43**
